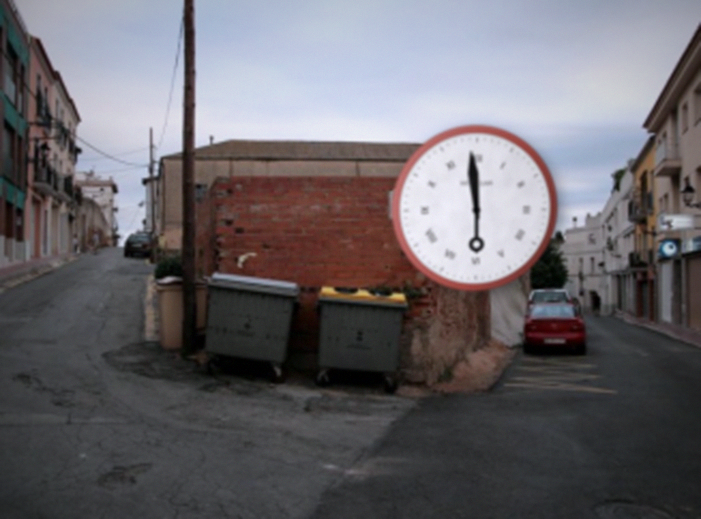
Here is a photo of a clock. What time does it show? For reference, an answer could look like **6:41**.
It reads **5:59**
